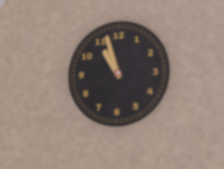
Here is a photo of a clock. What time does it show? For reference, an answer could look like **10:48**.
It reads **10:57**
